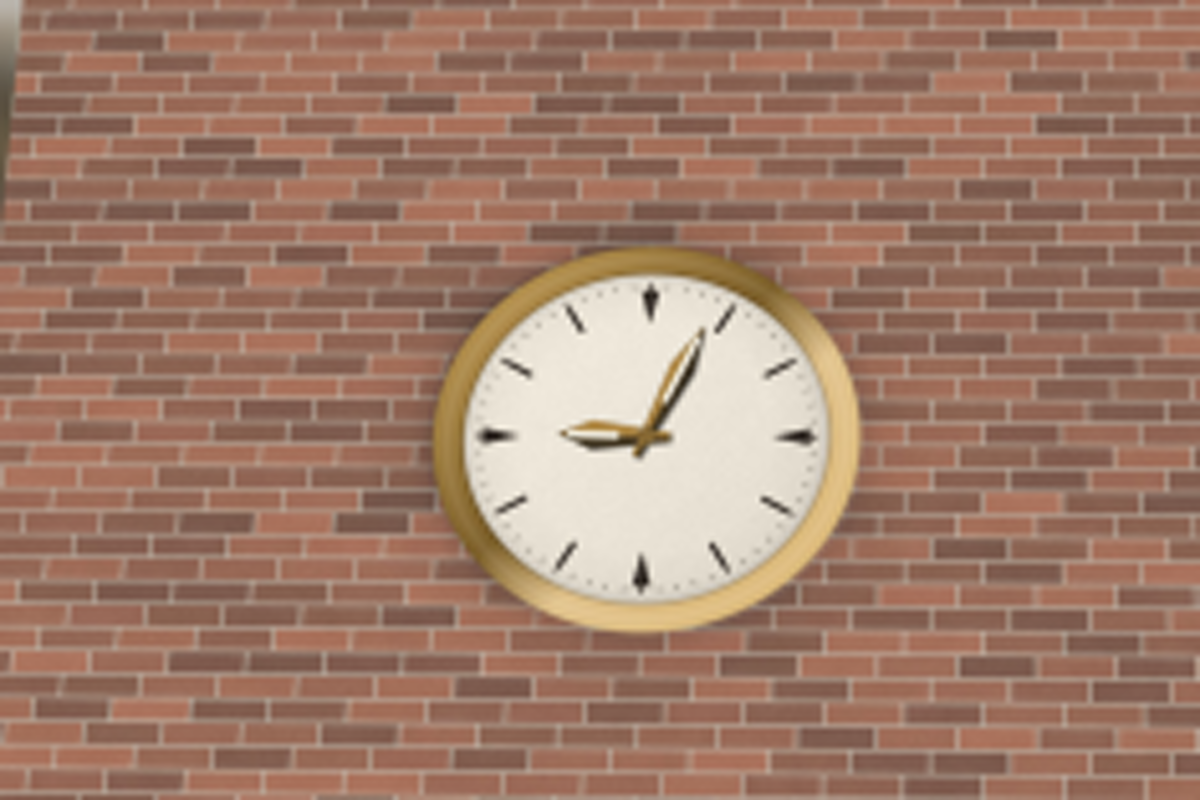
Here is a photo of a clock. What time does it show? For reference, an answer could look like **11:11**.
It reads **9:04**
